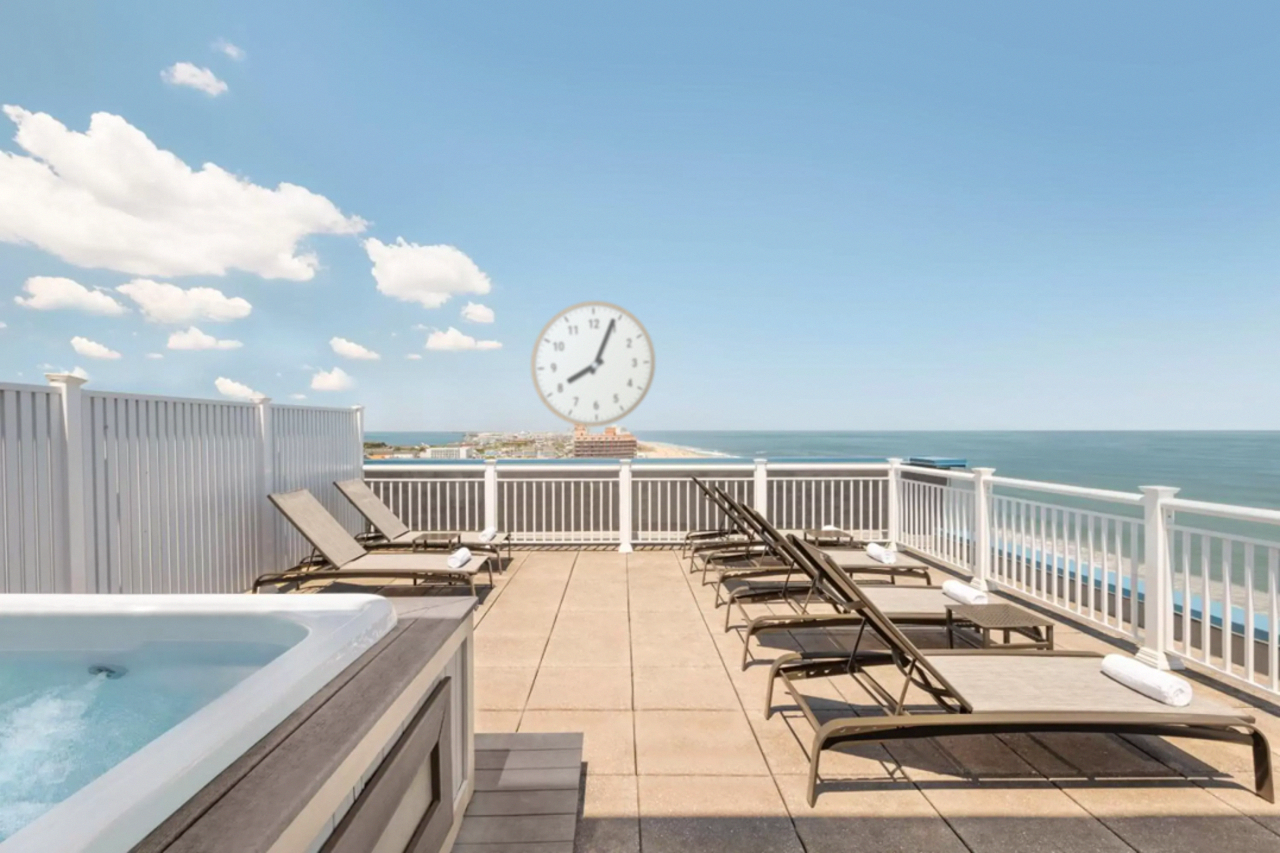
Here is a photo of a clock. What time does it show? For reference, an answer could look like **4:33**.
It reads **8:04**
